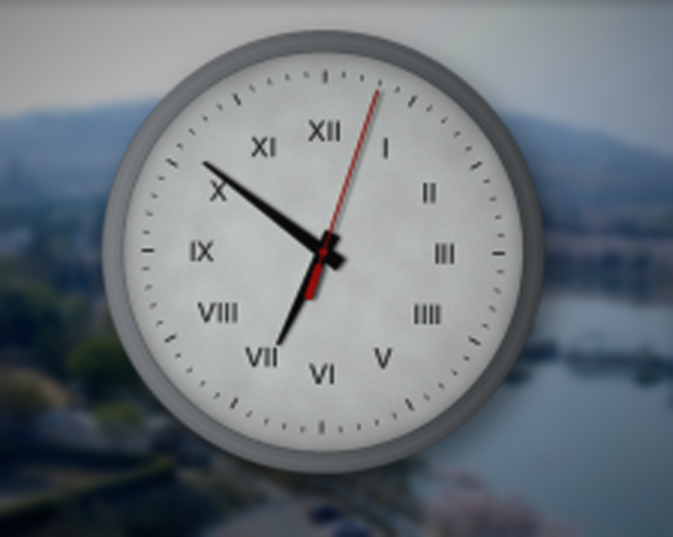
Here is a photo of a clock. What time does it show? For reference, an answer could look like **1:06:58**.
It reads **6:51:03**
